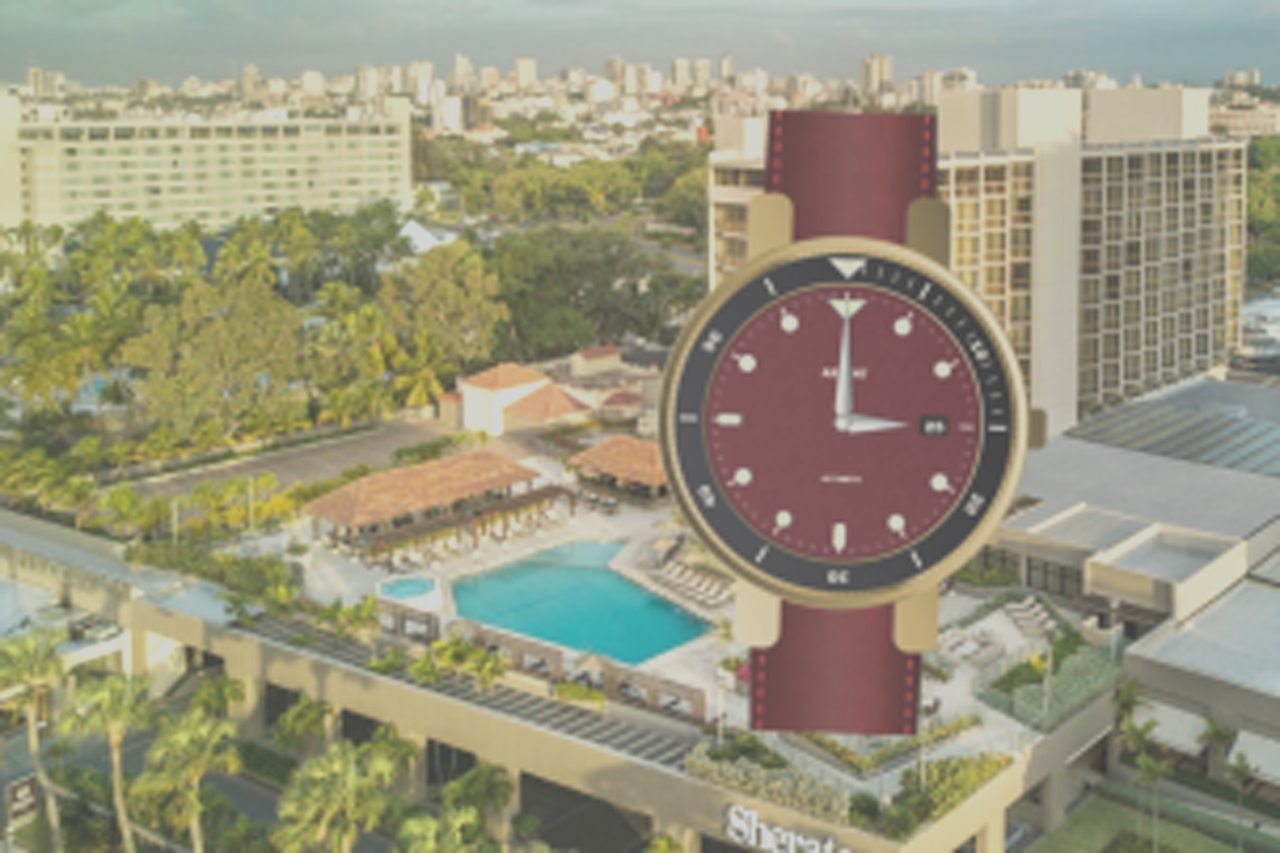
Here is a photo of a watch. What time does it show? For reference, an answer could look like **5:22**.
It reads **3:00**
